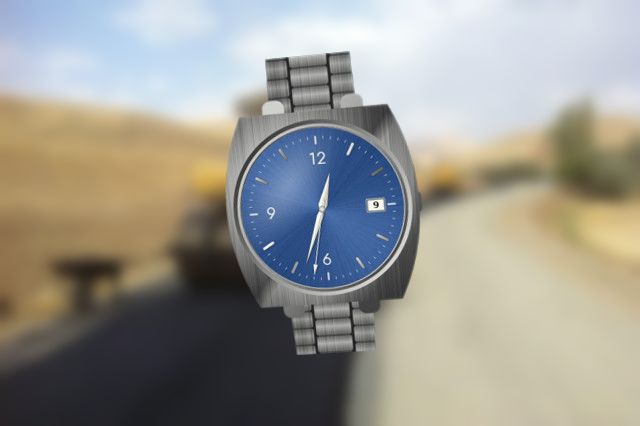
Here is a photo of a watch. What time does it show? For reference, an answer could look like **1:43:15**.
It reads **12:33:32**
